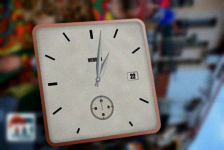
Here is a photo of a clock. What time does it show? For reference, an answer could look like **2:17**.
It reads **1:02**
